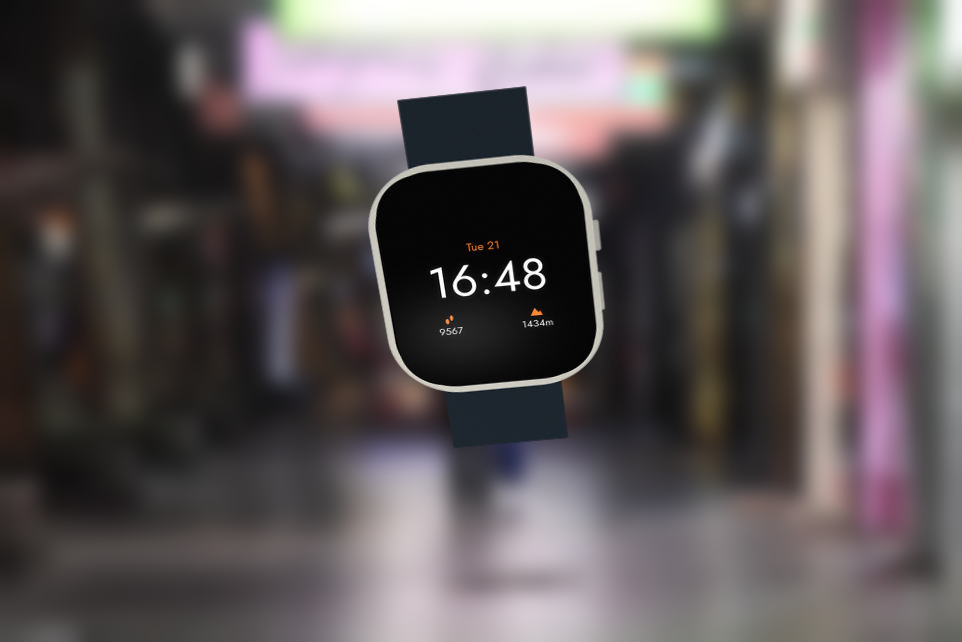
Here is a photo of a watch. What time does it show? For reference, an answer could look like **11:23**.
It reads **16:48**
